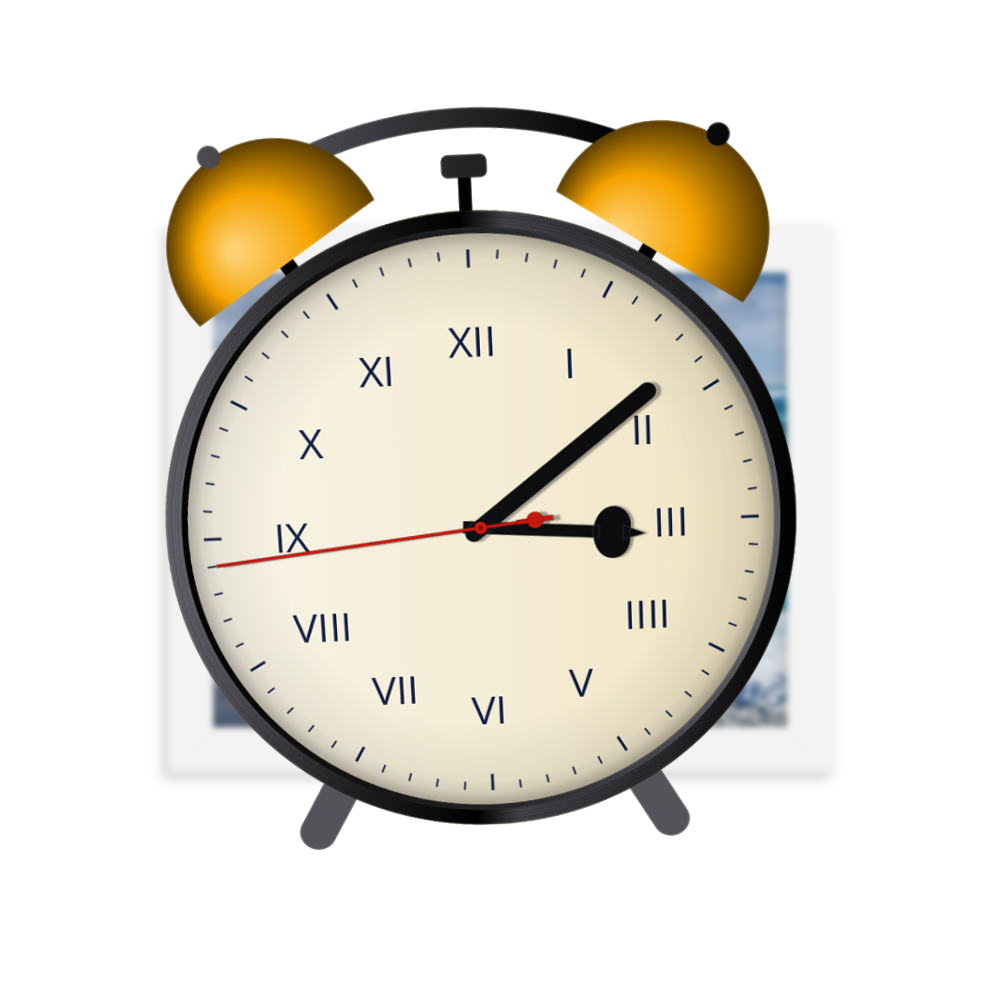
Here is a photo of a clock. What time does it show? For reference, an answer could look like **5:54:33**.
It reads **3:08:44**
